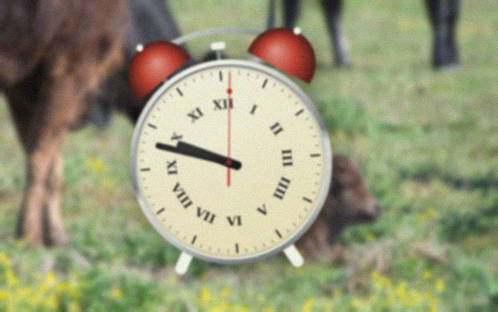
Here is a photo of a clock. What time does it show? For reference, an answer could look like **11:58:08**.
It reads **9:48:01**
